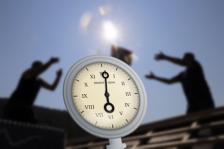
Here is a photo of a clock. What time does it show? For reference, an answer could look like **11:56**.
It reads **6:01**
